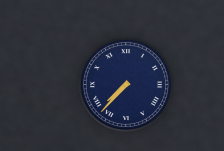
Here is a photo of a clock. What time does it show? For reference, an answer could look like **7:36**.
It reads **7:37**
